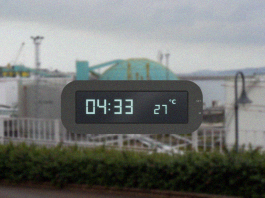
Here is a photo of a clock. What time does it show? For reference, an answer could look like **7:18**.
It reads **4:33**
